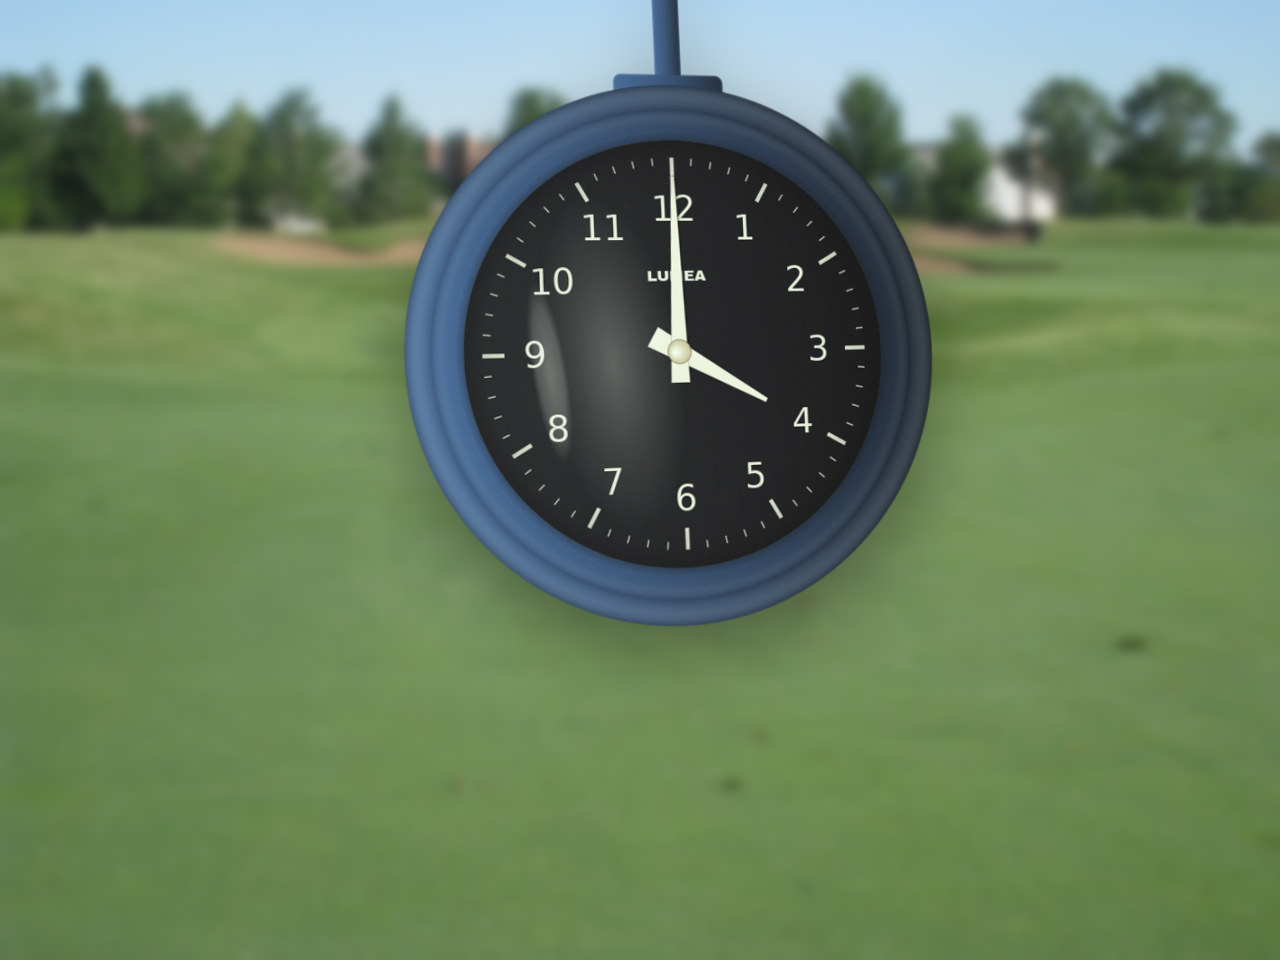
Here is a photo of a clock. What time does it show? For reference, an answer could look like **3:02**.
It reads **4:00**
